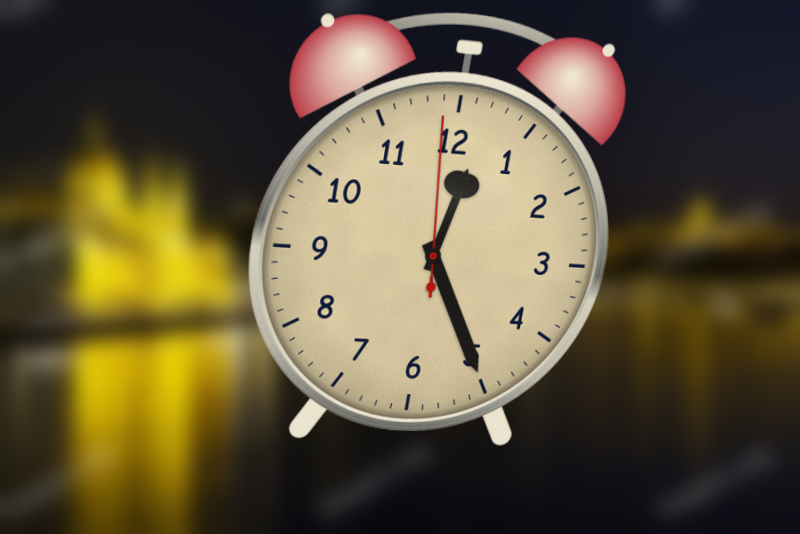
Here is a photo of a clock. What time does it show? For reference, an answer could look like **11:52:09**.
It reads **12:24:59**
